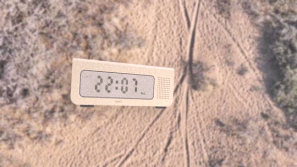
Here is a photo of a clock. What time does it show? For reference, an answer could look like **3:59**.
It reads **22:07**
